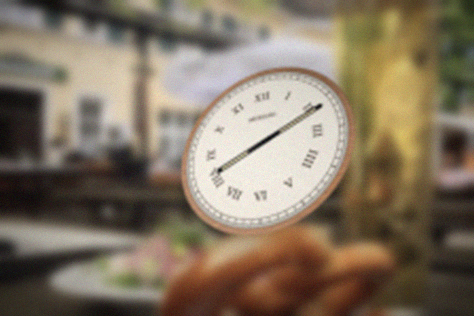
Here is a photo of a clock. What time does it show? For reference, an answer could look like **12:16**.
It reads **8:11**
